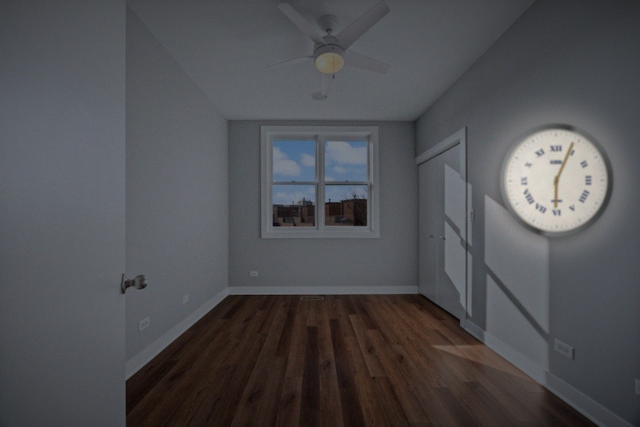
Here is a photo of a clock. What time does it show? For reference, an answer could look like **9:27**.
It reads **6:04**
